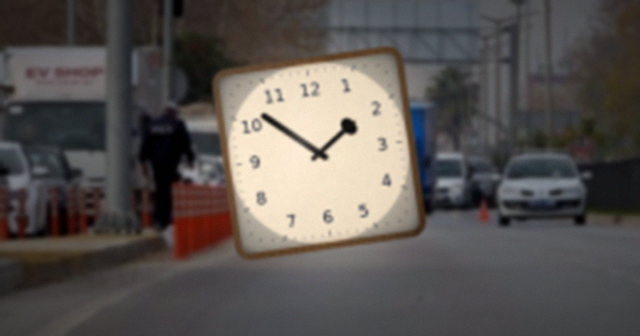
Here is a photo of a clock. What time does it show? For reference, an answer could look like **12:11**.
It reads **1:52**
